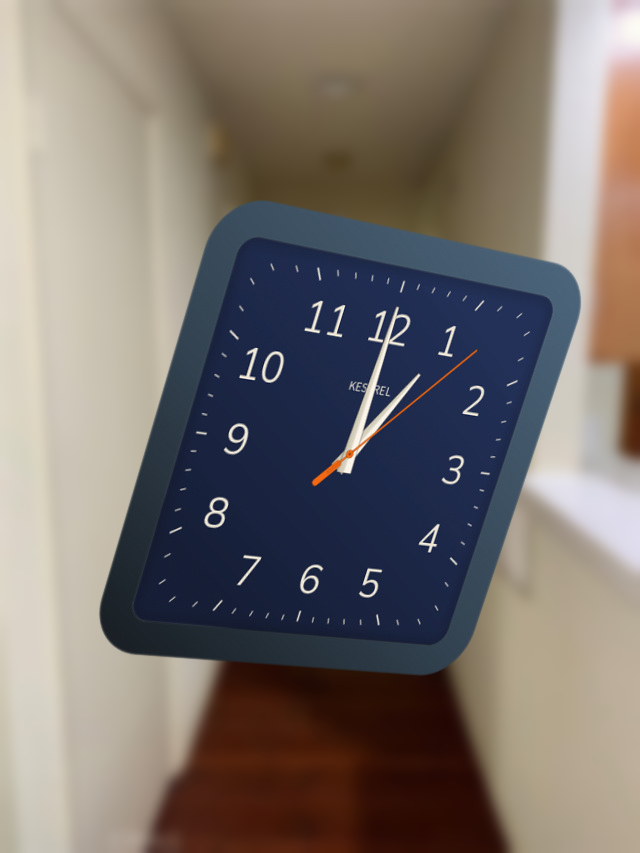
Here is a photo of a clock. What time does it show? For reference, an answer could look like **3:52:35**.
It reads **1:00:07**
